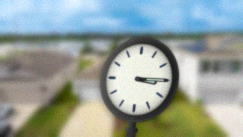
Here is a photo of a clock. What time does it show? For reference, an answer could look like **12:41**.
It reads **3:15**
